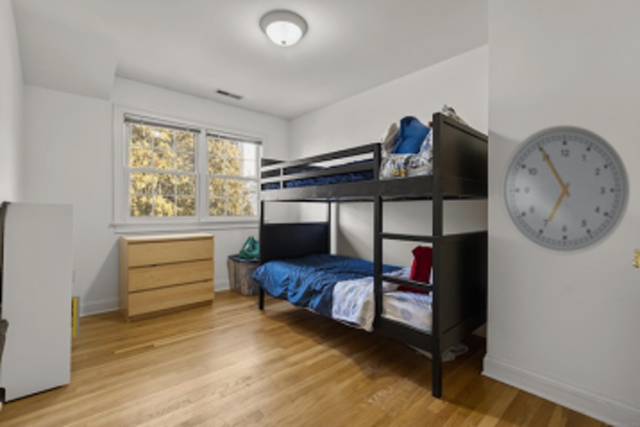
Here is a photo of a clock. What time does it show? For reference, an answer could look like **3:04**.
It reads **6:55**
